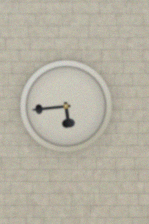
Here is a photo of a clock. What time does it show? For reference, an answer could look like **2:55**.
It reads **5:44**
